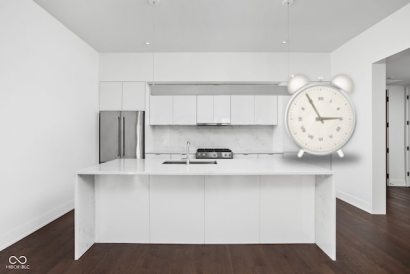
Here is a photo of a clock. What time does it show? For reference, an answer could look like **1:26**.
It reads **2:55**
